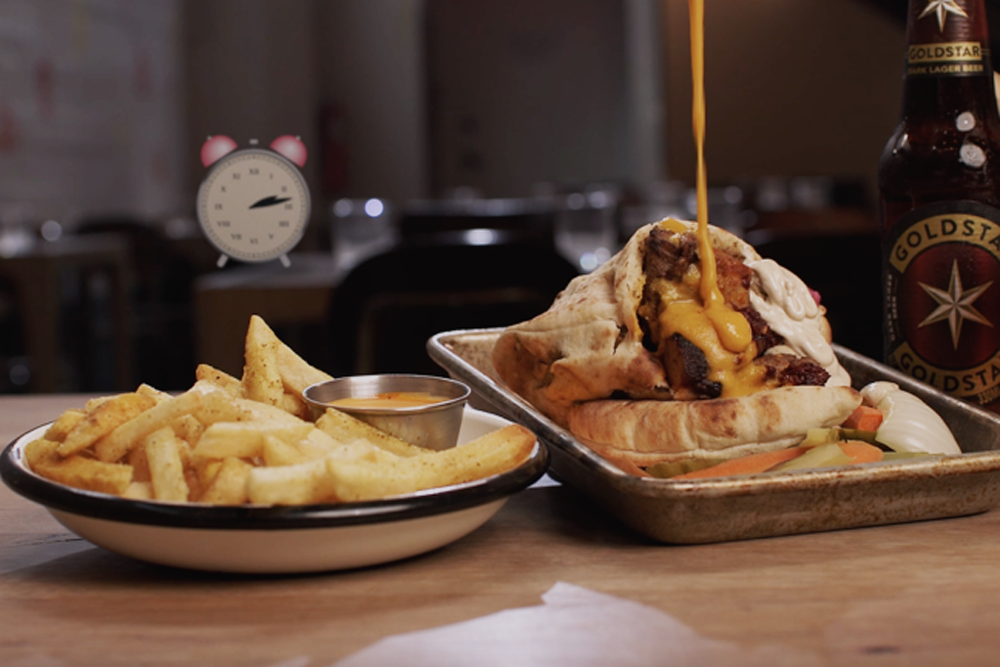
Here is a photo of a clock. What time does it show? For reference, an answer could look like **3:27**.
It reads **2:13**
